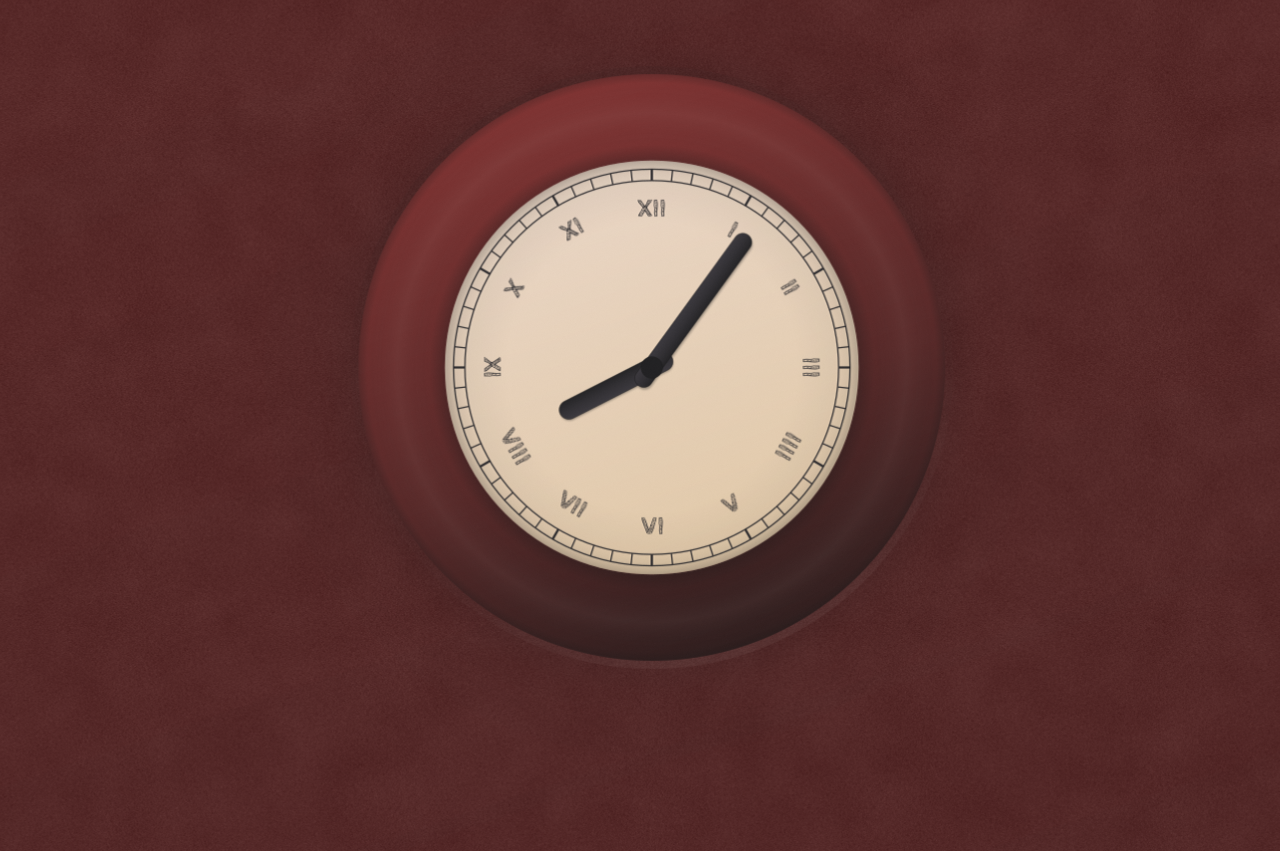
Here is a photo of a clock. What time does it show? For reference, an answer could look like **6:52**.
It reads **8:06**
